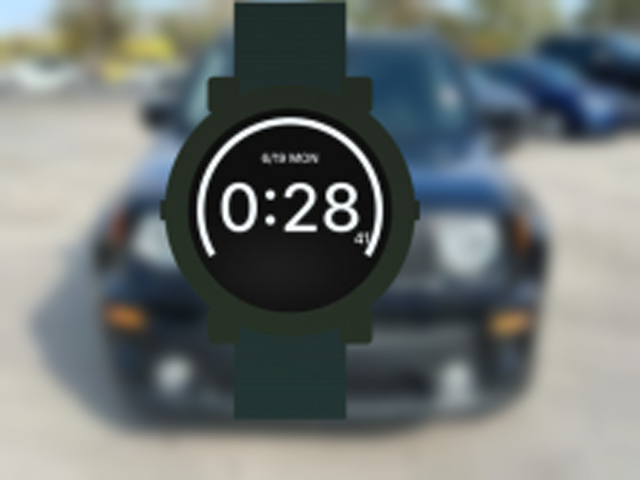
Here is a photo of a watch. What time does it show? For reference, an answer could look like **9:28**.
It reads **0:28**
